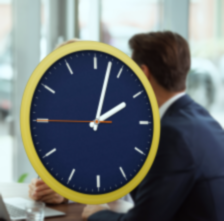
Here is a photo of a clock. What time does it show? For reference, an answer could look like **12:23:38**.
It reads **2:02:45**
